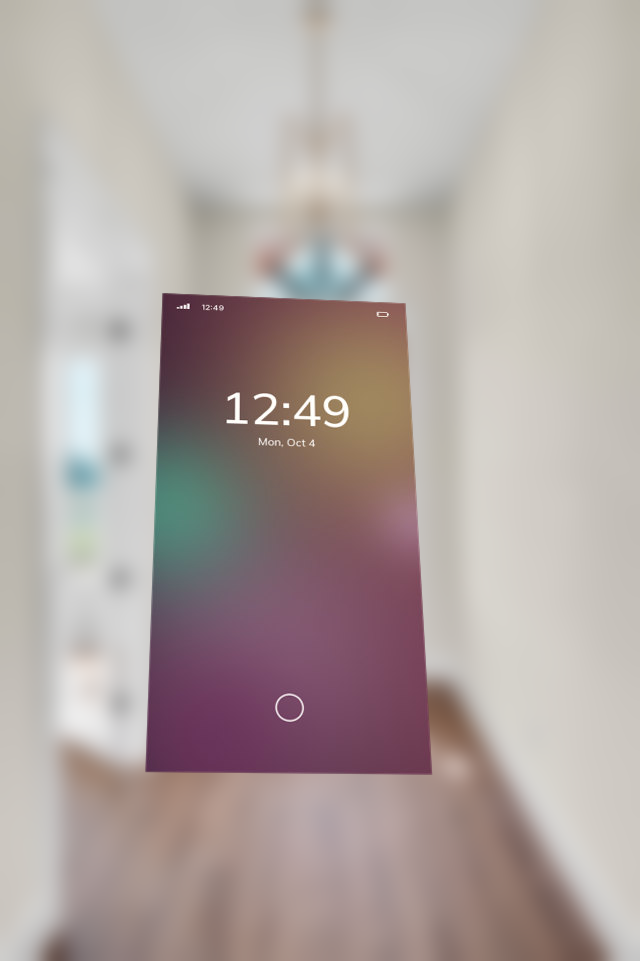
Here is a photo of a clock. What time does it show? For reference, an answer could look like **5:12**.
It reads **12:49**
